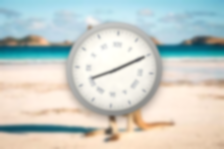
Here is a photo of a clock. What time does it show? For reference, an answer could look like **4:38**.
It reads **8:10**
